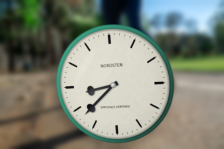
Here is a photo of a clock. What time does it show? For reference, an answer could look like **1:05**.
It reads **8:38**
